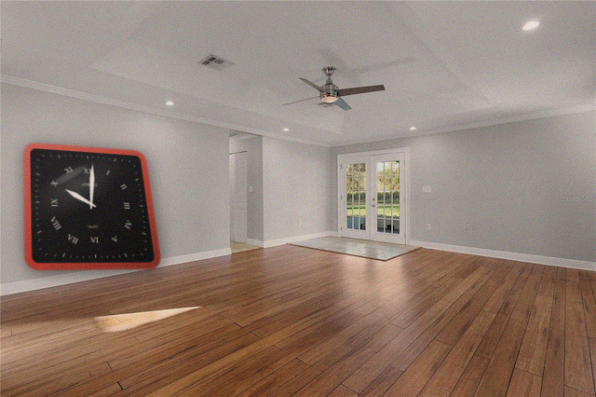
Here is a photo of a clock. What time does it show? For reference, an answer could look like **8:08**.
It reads **10:01**
